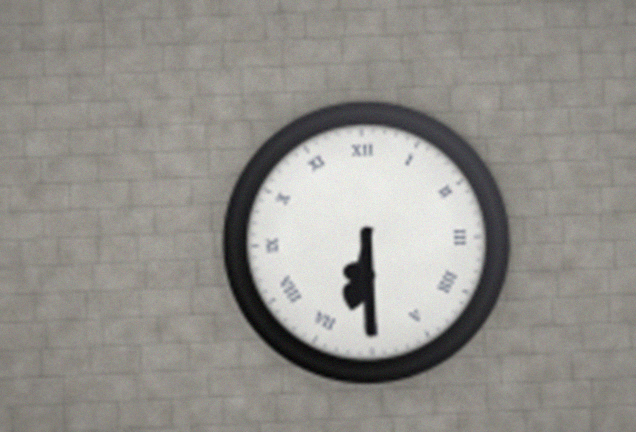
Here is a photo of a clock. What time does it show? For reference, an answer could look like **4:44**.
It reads **6:30**
